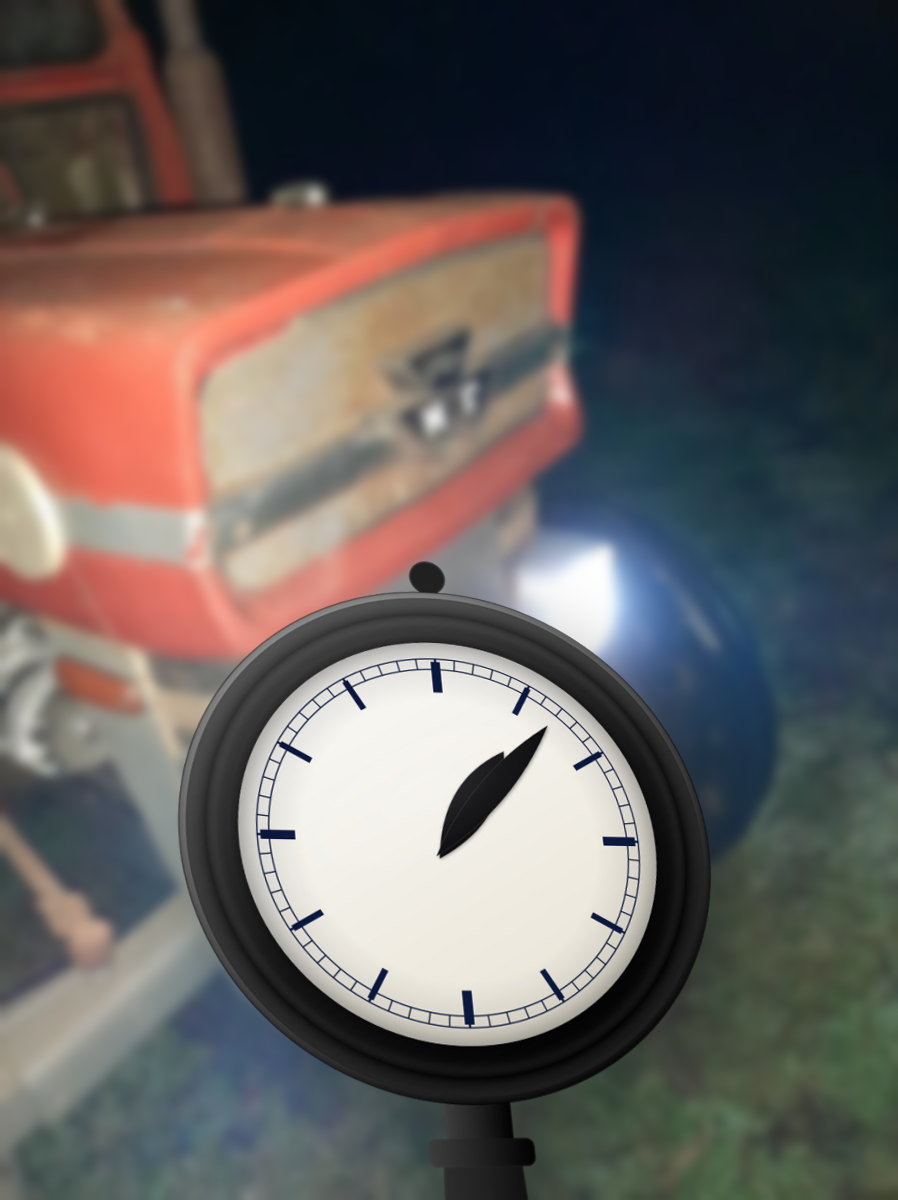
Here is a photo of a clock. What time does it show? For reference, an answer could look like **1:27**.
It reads **1:07**
